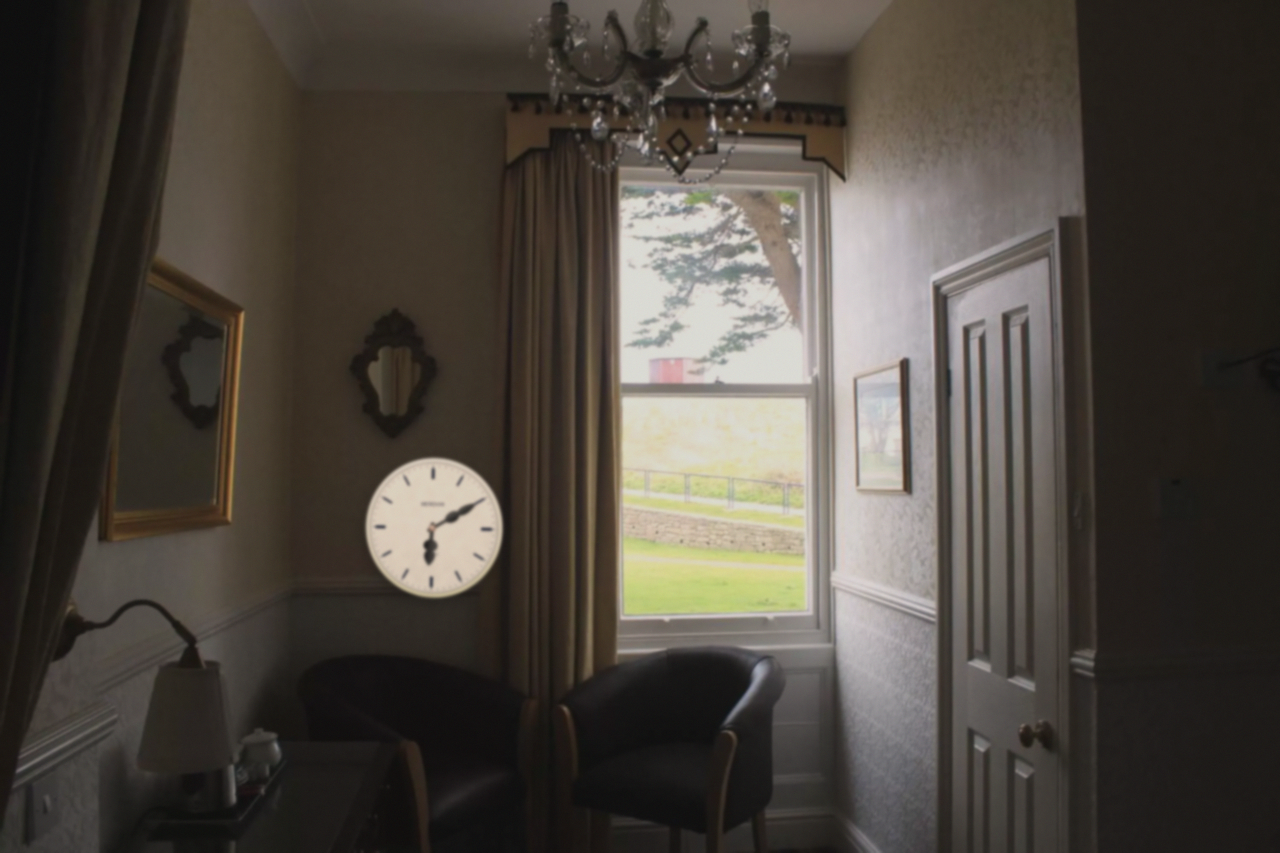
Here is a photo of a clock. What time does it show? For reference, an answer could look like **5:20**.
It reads **6:10**
